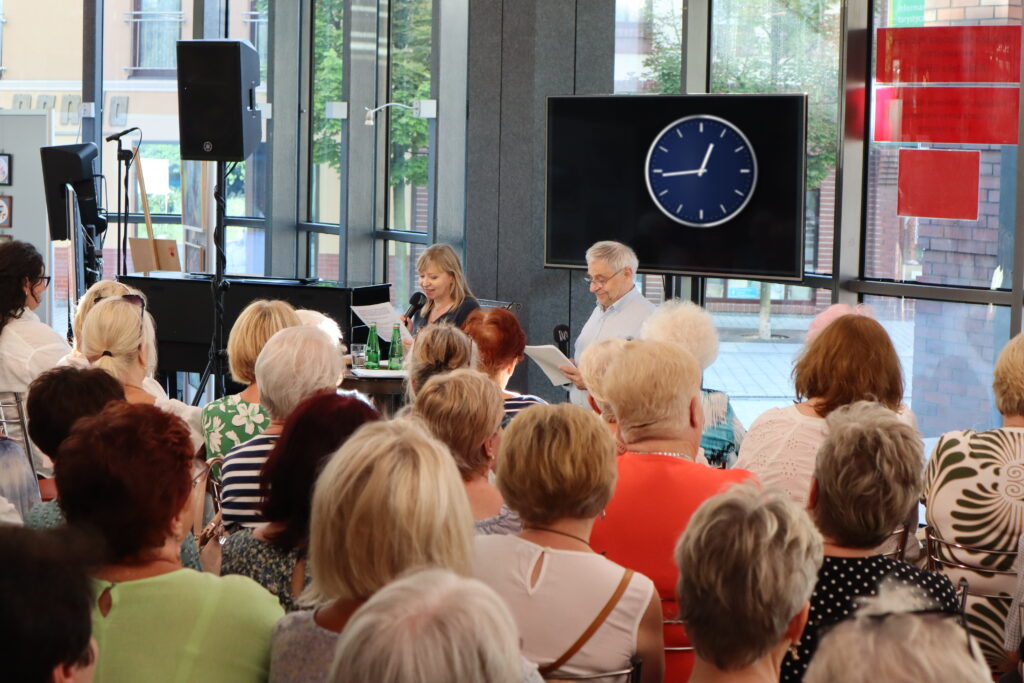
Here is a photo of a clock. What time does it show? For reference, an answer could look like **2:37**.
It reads **12:44**
